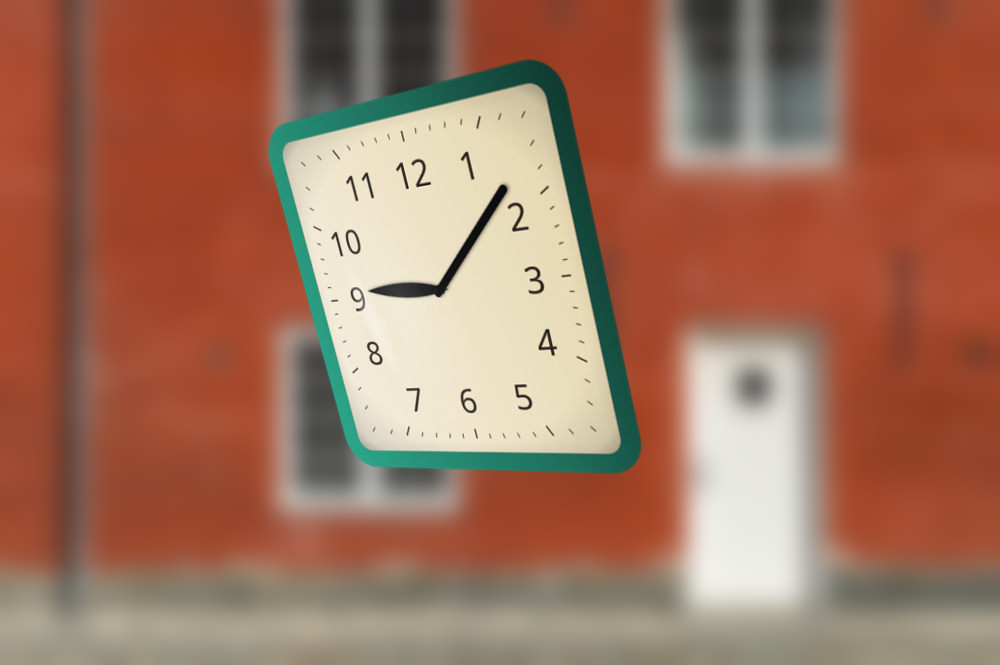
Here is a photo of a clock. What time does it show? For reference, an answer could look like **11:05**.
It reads **9:08**
